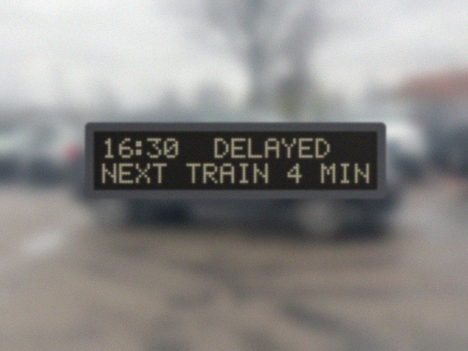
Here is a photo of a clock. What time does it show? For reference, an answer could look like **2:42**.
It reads **16:30**
